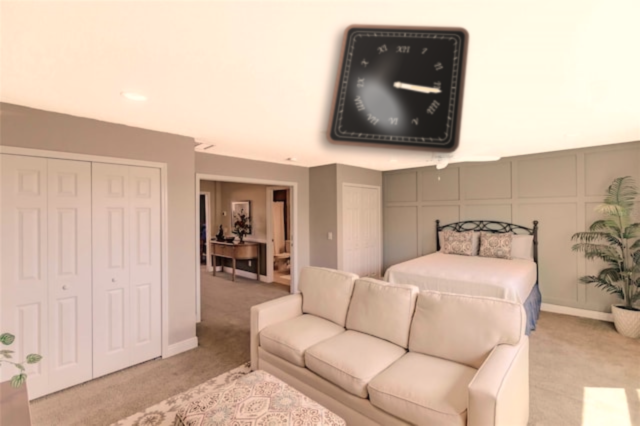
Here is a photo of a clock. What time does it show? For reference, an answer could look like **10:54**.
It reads **3:16**
